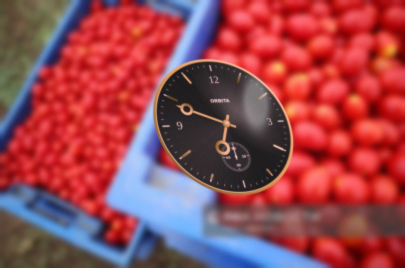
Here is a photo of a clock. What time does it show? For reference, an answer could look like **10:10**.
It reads **6:49**
